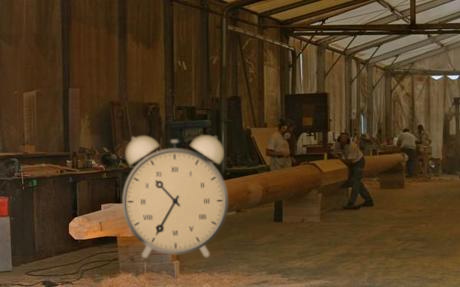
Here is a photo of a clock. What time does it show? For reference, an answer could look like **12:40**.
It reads **10:35**
